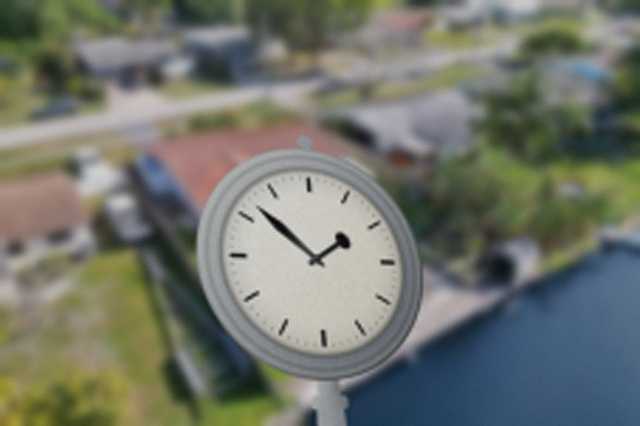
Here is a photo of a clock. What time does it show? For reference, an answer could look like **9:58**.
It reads **1:52**
